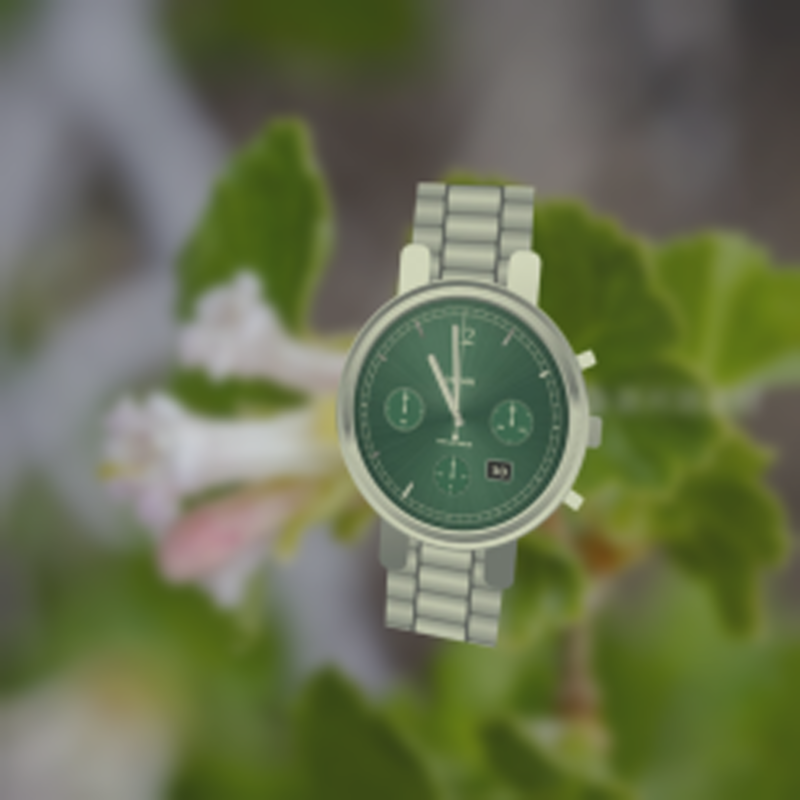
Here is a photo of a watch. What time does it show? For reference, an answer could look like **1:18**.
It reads **10:59**
